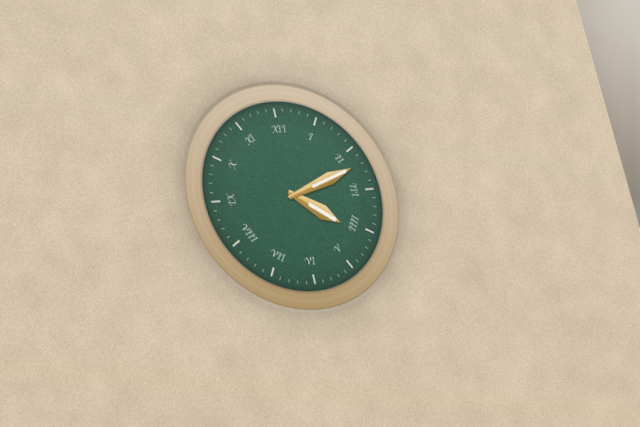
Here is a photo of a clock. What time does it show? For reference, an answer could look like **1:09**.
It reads **4:12**
